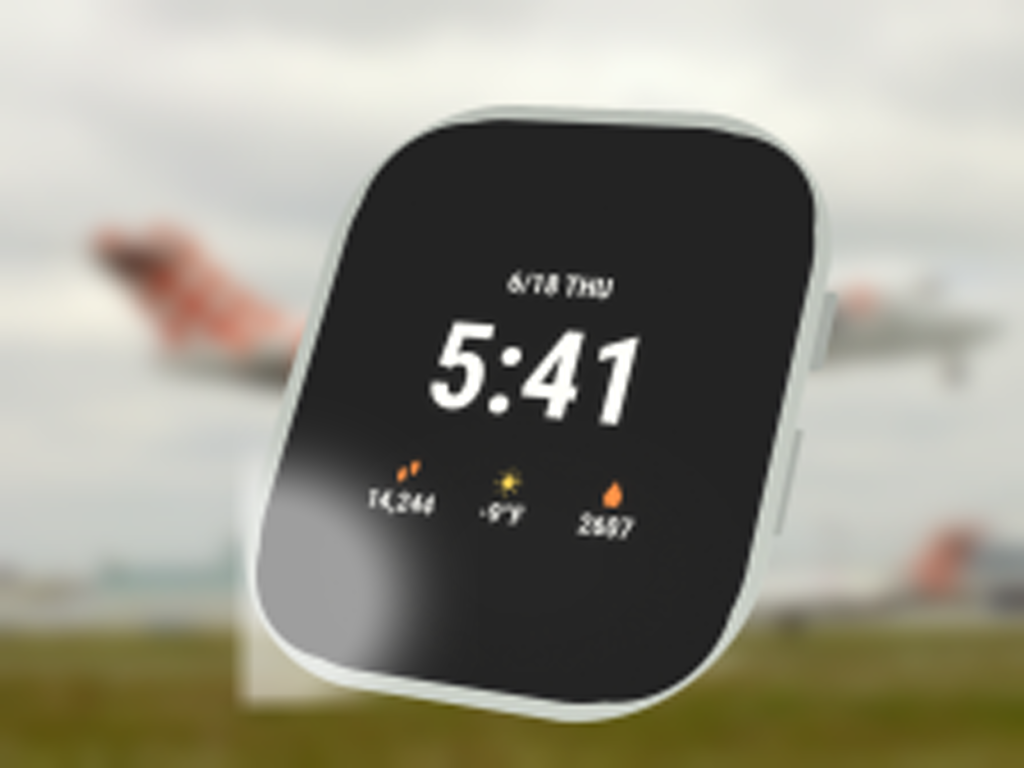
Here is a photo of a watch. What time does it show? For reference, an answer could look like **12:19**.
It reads **5:41**
